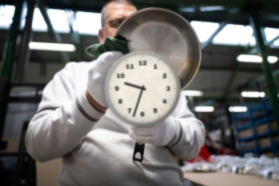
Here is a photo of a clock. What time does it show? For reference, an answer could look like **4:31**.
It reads **9:33**
